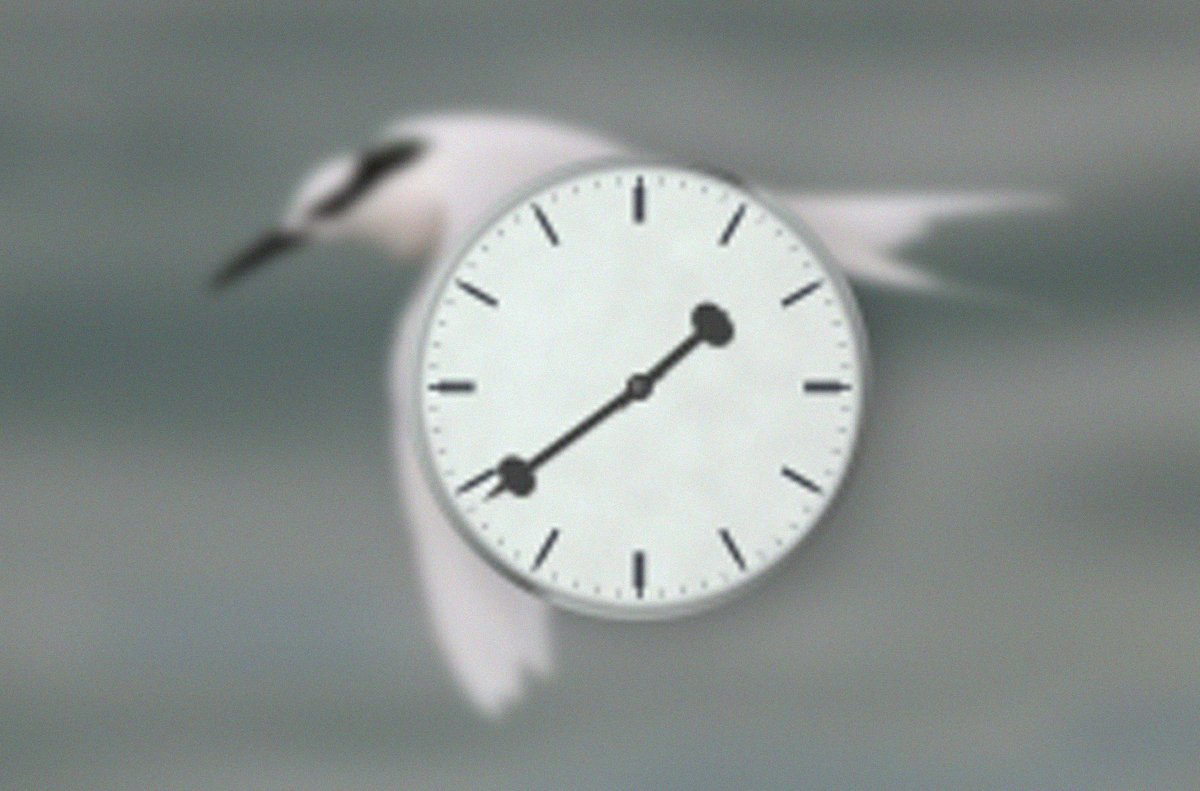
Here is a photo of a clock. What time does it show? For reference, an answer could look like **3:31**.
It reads **1:39**
